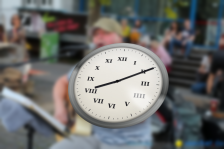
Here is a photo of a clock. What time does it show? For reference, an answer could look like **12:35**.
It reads **8:10**
